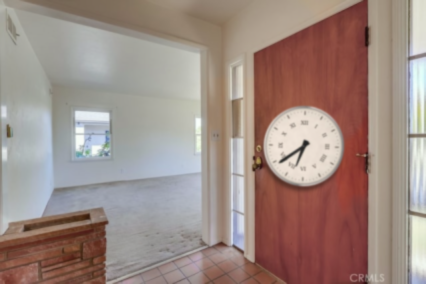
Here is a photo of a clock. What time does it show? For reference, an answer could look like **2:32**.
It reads **6:39**
